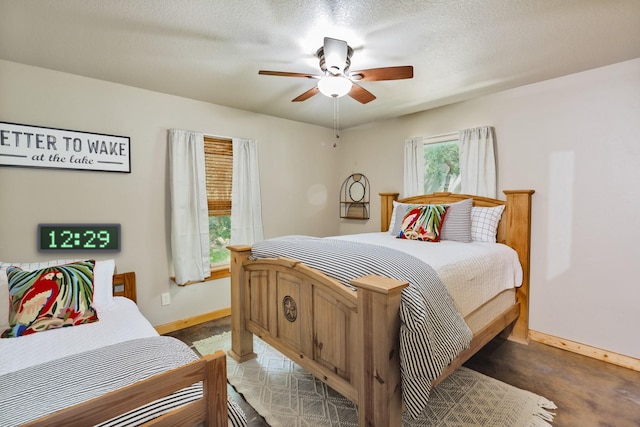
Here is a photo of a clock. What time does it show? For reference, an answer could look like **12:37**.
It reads **12:29**
